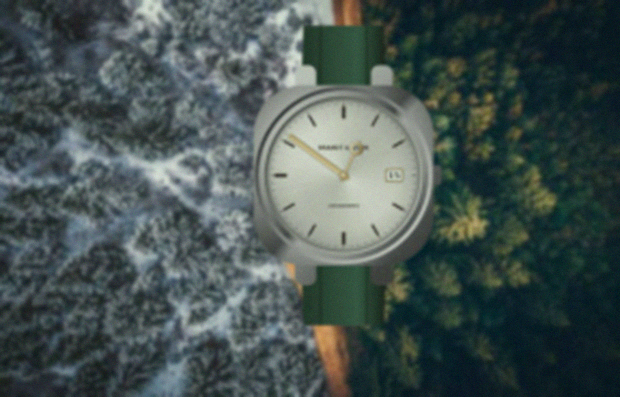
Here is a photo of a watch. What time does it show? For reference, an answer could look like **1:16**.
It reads **12:51**
